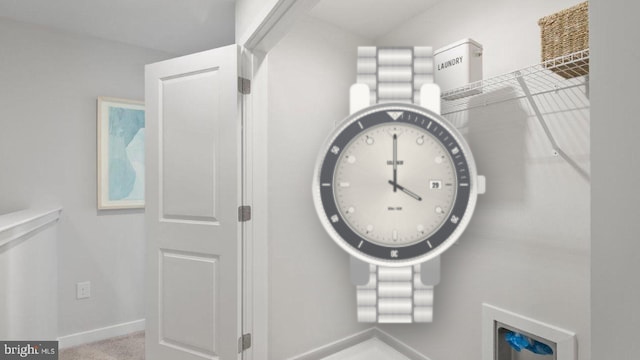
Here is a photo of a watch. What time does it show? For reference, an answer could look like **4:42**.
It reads **4:00**
